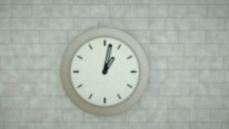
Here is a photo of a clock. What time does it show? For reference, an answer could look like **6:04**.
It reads **1:02**
